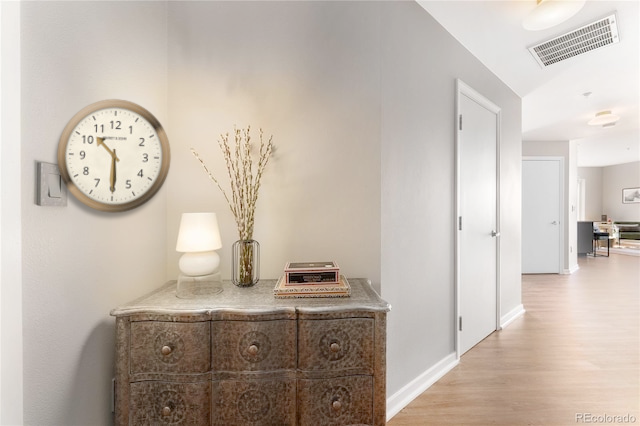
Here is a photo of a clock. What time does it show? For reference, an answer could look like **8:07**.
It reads **10:30**
